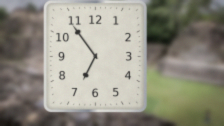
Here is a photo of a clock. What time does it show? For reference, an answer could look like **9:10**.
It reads **6:54**
